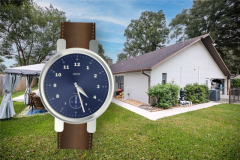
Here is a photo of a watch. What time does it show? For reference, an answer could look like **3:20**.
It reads **4:27**
